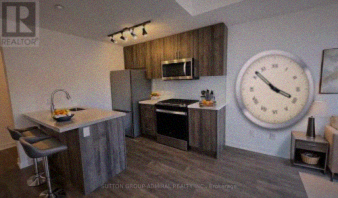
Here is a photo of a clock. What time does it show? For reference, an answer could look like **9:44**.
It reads **3:52**
